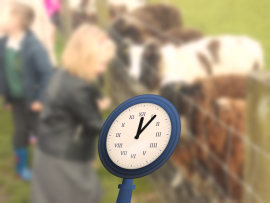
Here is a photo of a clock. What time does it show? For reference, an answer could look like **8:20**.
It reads **12:06**
